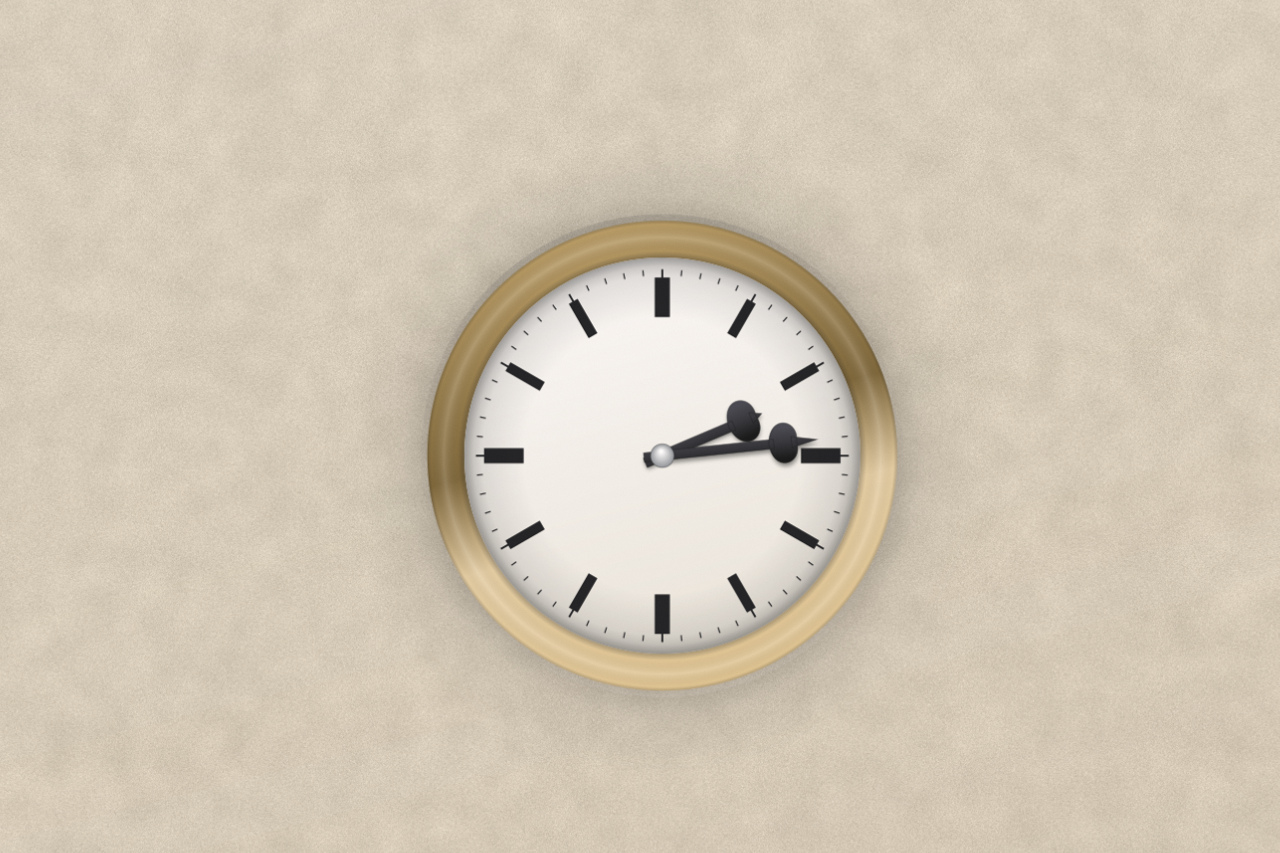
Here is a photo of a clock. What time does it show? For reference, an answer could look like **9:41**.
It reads **2:14**
